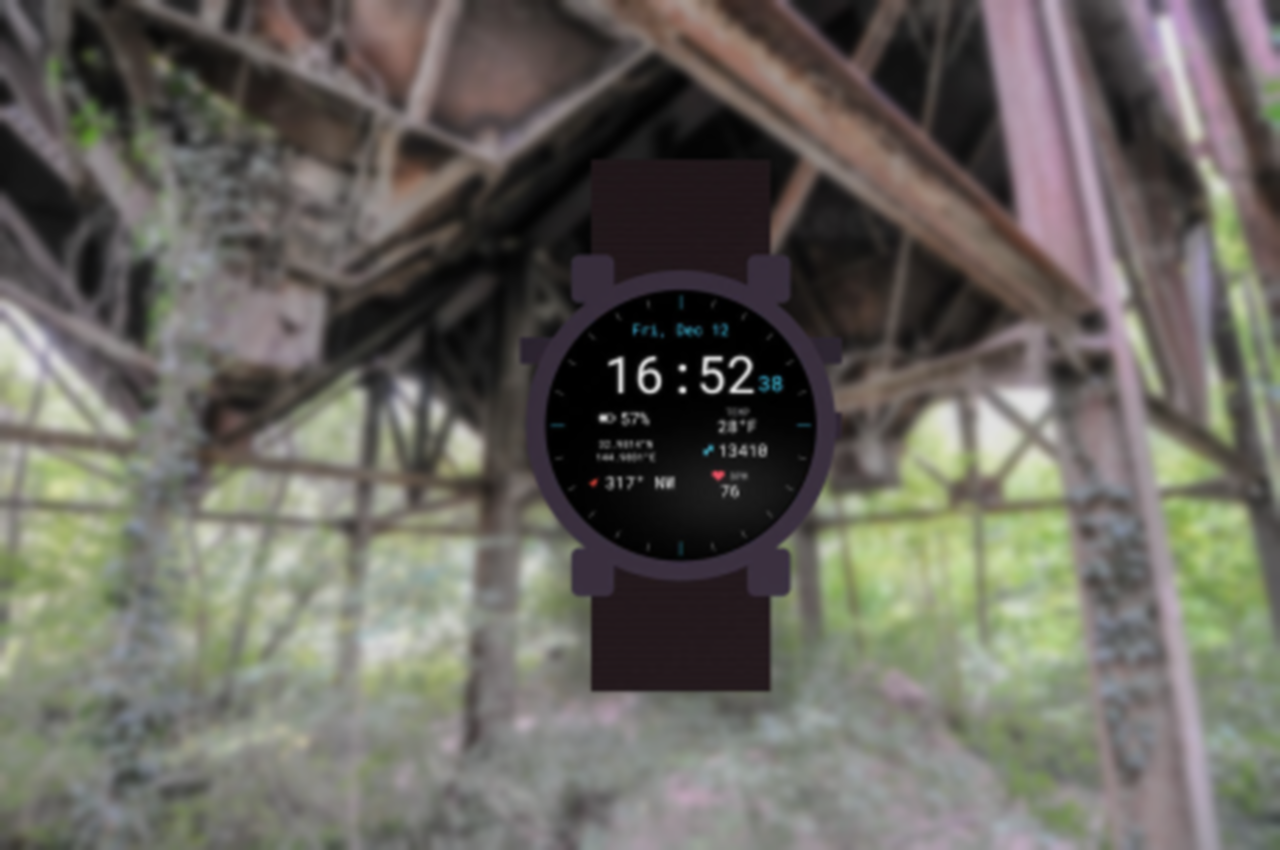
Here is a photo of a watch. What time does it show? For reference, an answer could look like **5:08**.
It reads **16:52**
